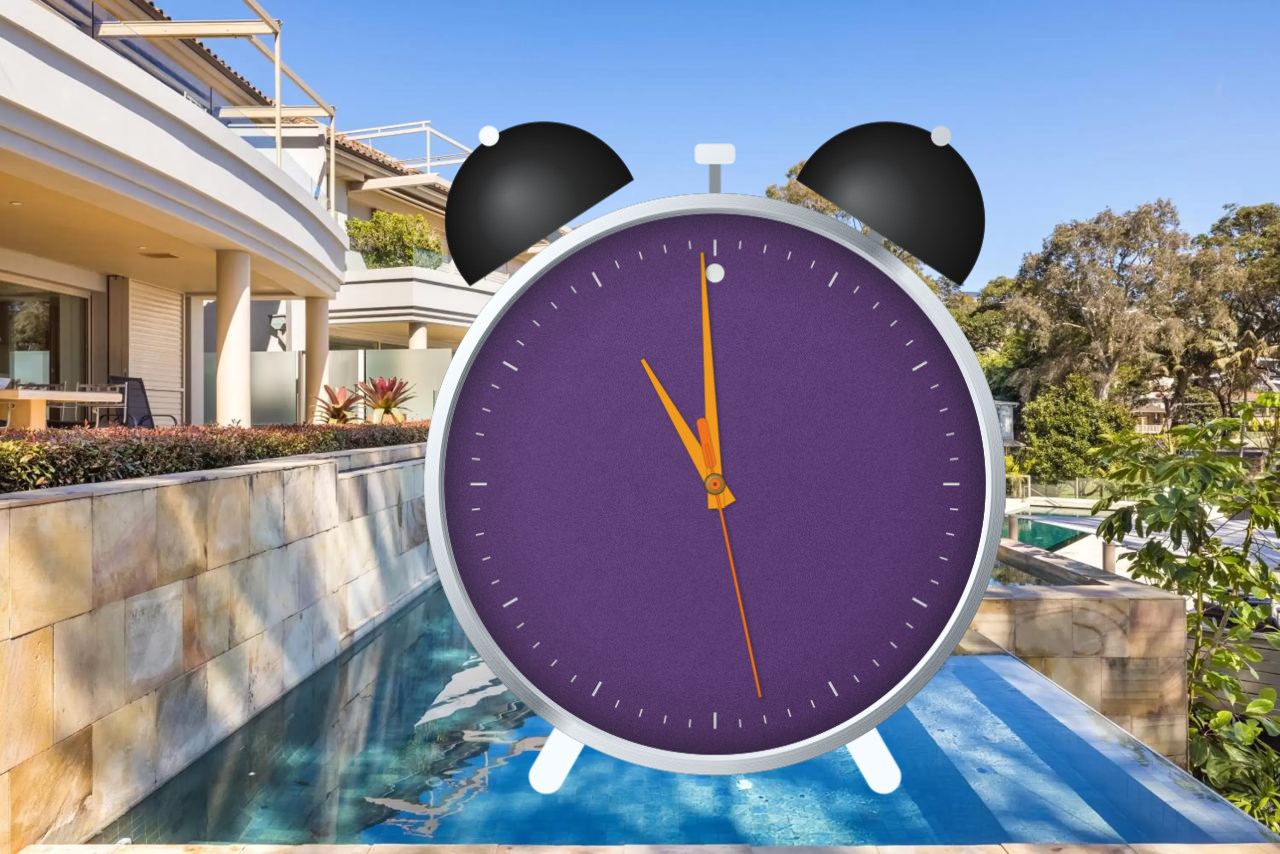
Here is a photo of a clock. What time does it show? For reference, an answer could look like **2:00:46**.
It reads **10:59:28**
